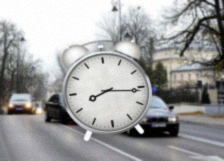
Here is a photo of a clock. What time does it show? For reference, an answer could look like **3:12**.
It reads **8:16**
